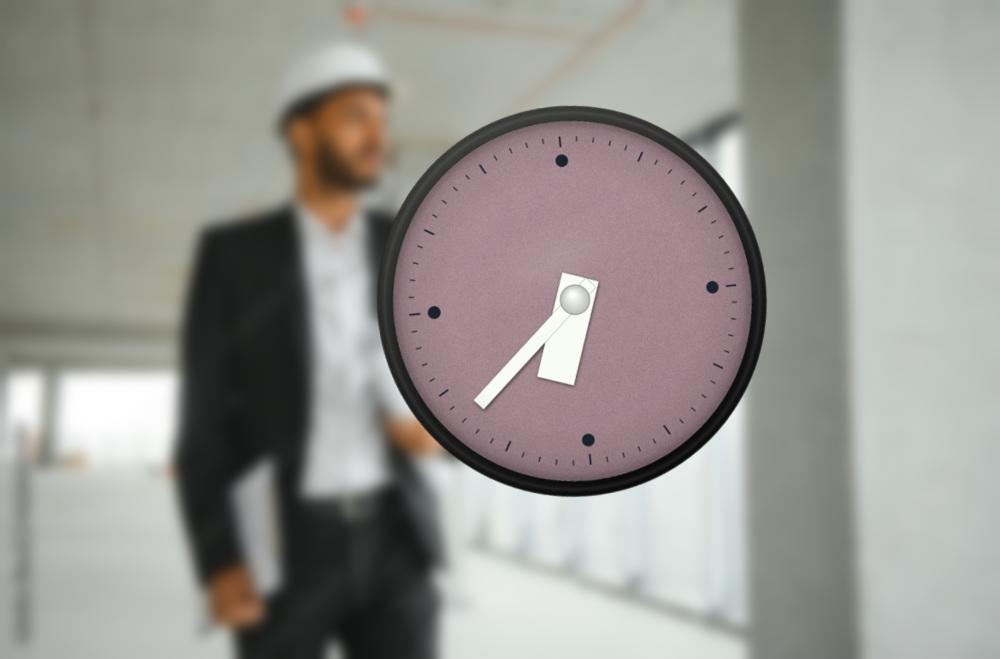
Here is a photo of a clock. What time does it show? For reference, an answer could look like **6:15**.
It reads **6:38**
